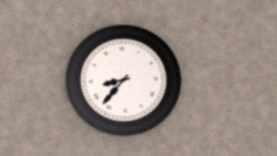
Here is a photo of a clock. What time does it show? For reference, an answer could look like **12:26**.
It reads **8:37**
